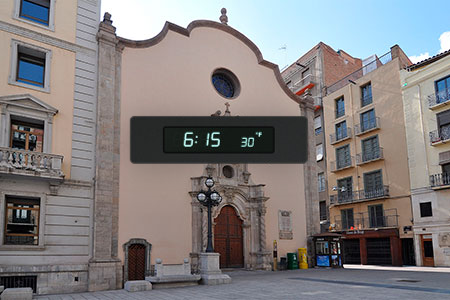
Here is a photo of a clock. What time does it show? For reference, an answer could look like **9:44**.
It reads **6:15**
